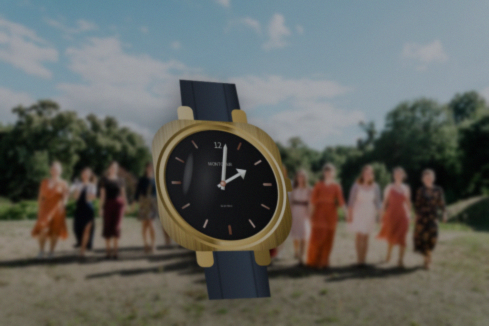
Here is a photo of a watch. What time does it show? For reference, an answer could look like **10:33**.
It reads **2:02**
